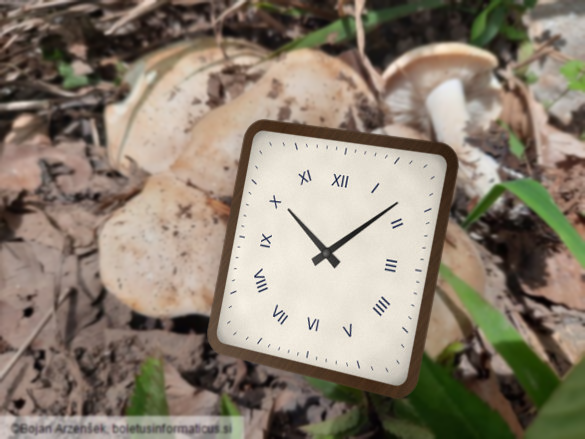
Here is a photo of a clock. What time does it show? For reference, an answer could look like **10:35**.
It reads **10:08**
